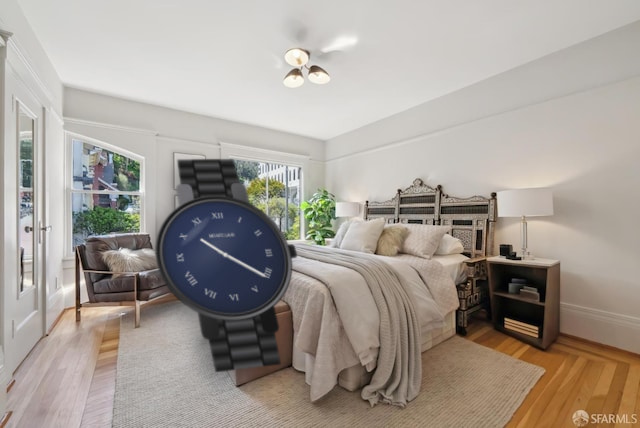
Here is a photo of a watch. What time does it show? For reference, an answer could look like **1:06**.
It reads **10:21**
